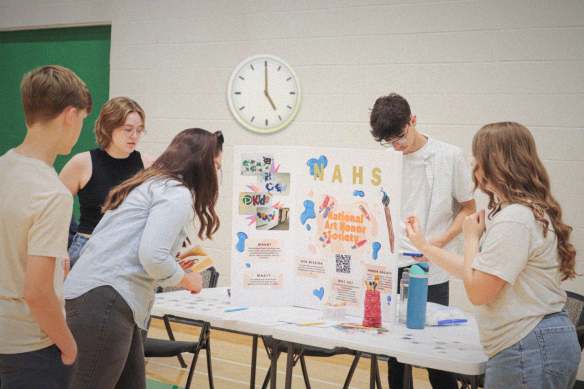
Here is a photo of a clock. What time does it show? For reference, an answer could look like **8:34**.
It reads **5:00**
